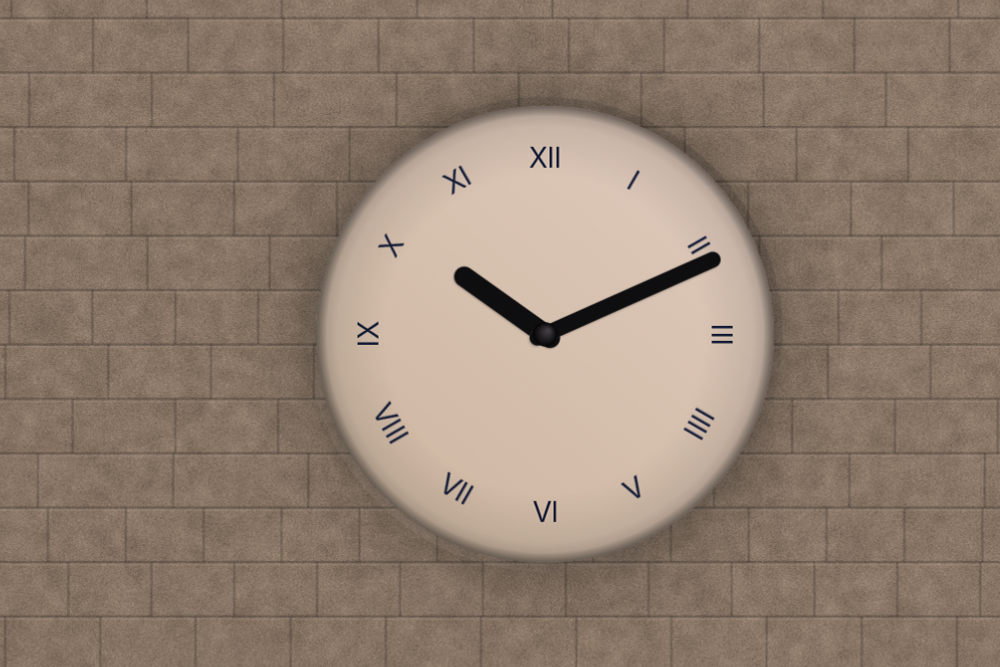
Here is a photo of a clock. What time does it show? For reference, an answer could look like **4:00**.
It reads **10:11**
